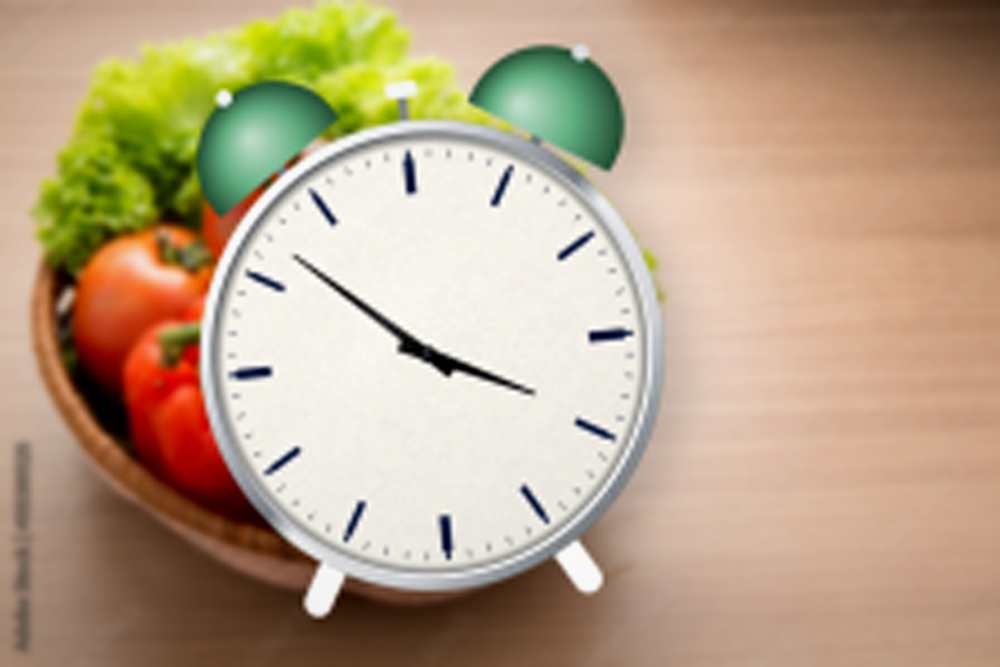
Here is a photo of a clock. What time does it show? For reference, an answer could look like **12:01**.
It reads **3:52**
